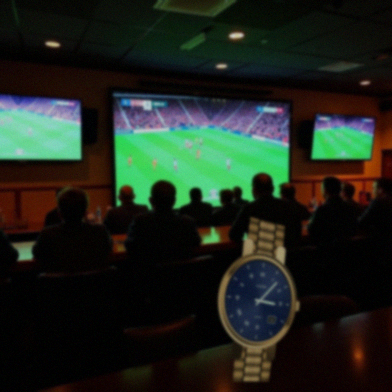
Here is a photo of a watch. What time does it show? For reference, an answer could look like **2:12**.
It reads **3:07**
